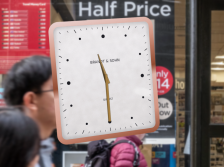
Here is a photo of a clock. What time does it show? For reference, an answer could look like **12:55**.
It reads **11:30**
